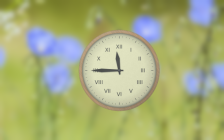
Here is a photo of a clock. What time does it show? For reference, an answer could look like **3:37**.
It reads **11:45**
